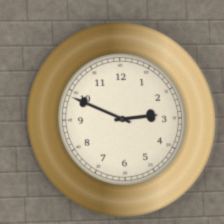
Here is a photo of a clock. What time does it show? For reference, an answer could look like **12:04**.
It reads **2:49**
